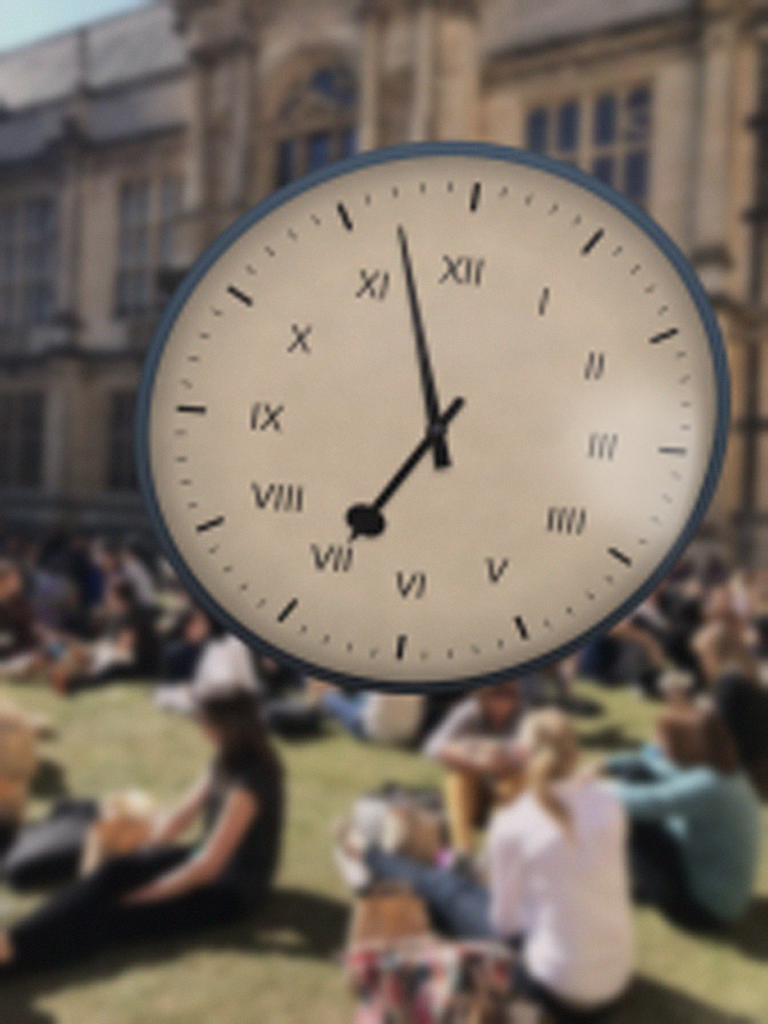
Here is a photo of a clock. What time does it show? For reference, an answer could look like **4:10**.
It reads **6:57**
